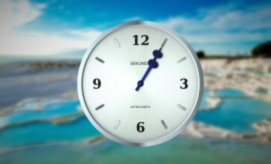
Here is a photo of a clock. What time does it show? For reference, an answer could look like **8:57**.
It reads **1:05**
